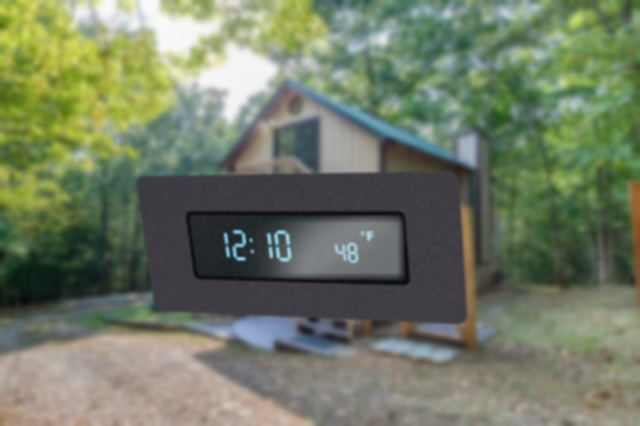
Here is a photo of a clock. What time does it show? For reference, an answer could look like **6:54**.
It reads **12:10**
